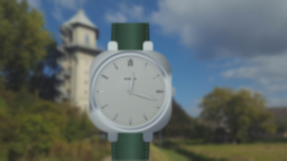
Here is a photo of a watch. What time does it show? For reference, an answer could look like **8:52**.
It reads **12:18**
